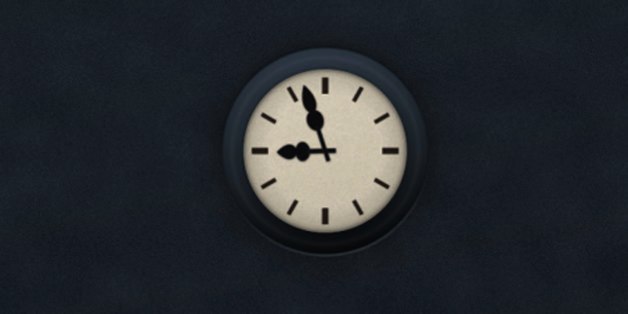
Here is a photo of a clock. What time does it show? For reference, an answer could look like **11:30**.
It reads **8:57**
